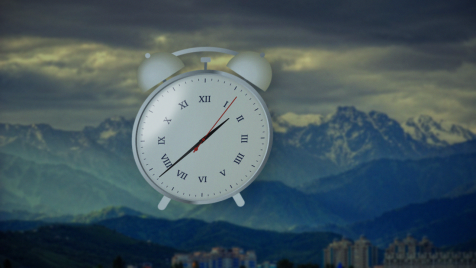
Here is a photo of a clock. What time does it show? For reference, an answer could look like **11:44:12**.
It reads **1:38:06**
